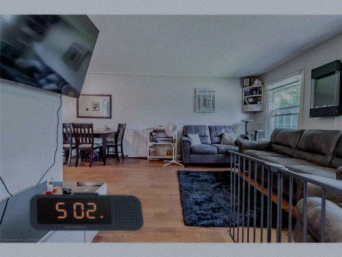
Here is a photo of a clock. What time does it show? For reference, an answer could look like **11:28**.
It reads **5:02**
